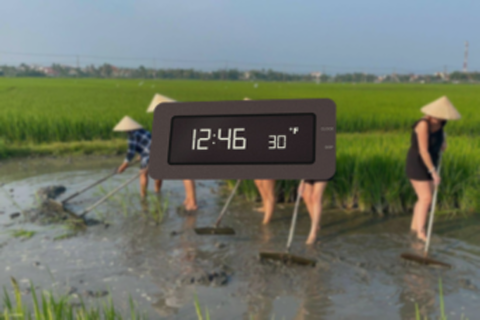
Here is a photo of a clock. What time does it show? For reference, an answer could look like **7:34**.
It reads **12:46**
